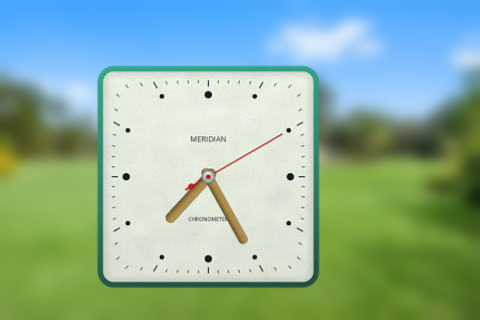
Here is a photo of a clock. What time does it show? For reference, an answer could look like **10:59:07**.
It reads **7:25:10**
